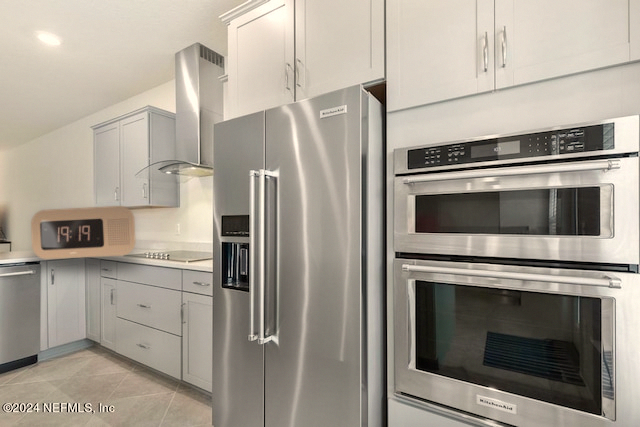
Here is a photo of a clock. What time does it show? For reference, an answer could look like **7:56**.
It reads **19:19**
